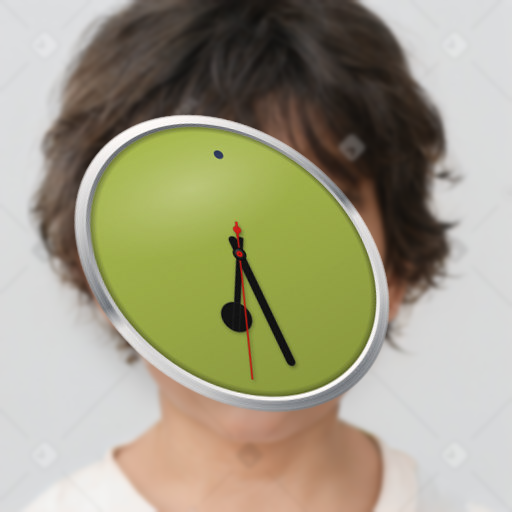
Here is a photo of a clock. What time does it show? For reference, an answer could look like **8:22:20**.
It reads **6:27:31**
